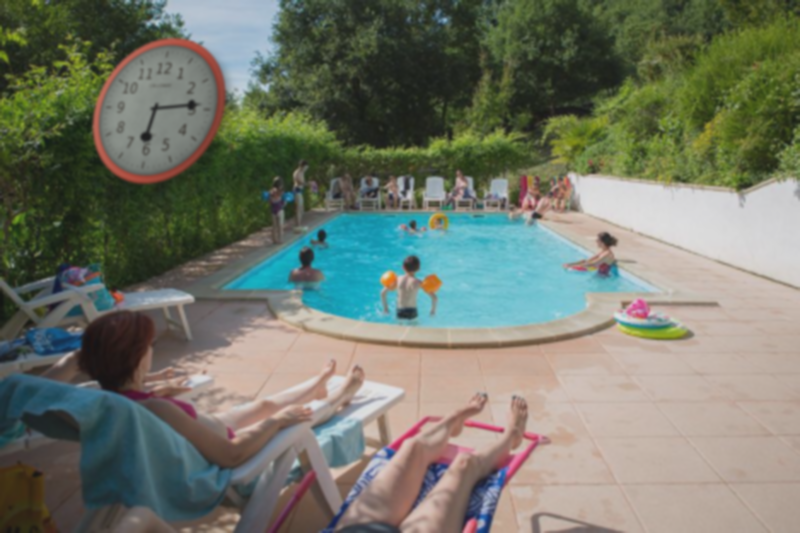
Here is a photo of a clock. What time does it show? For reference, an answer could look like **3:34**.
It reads **6:14**
